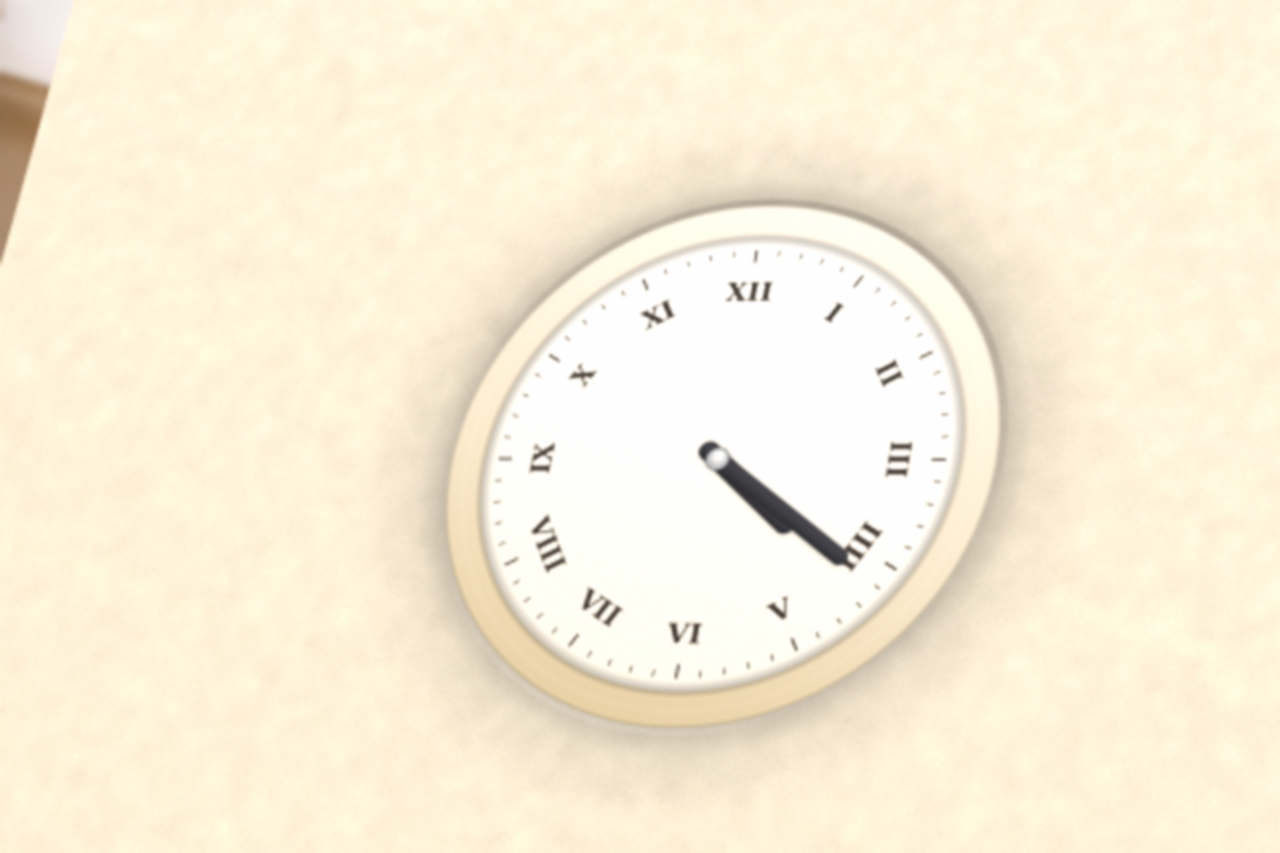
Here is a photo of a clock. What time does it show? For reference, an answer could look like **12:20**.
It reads **4:21**
